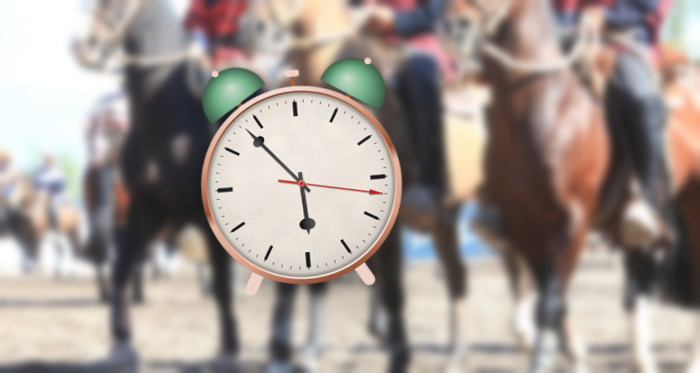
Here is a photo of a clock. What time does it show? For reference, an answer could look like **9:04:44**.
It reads **5:53:17**
